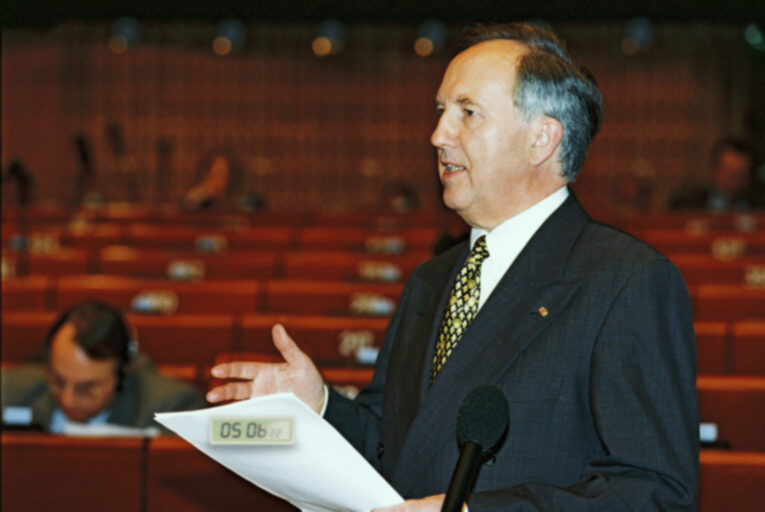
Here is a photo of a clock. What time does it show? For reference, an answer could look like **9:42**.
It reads **5:06**
